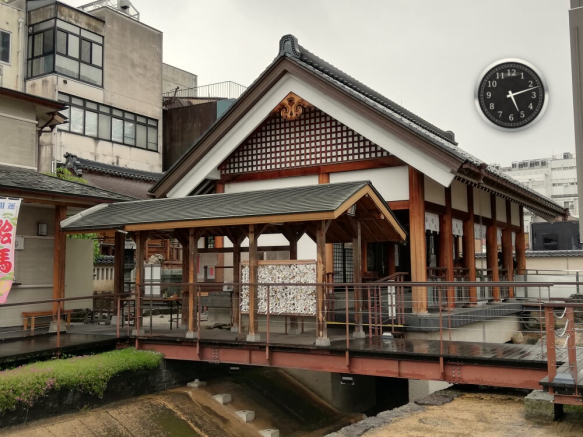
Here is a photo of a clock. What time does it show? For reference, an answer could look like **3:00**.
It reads **5:12**
